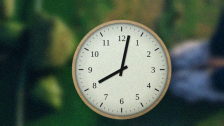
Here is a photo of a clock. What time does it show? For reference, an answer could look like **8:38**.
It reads **8:02**
